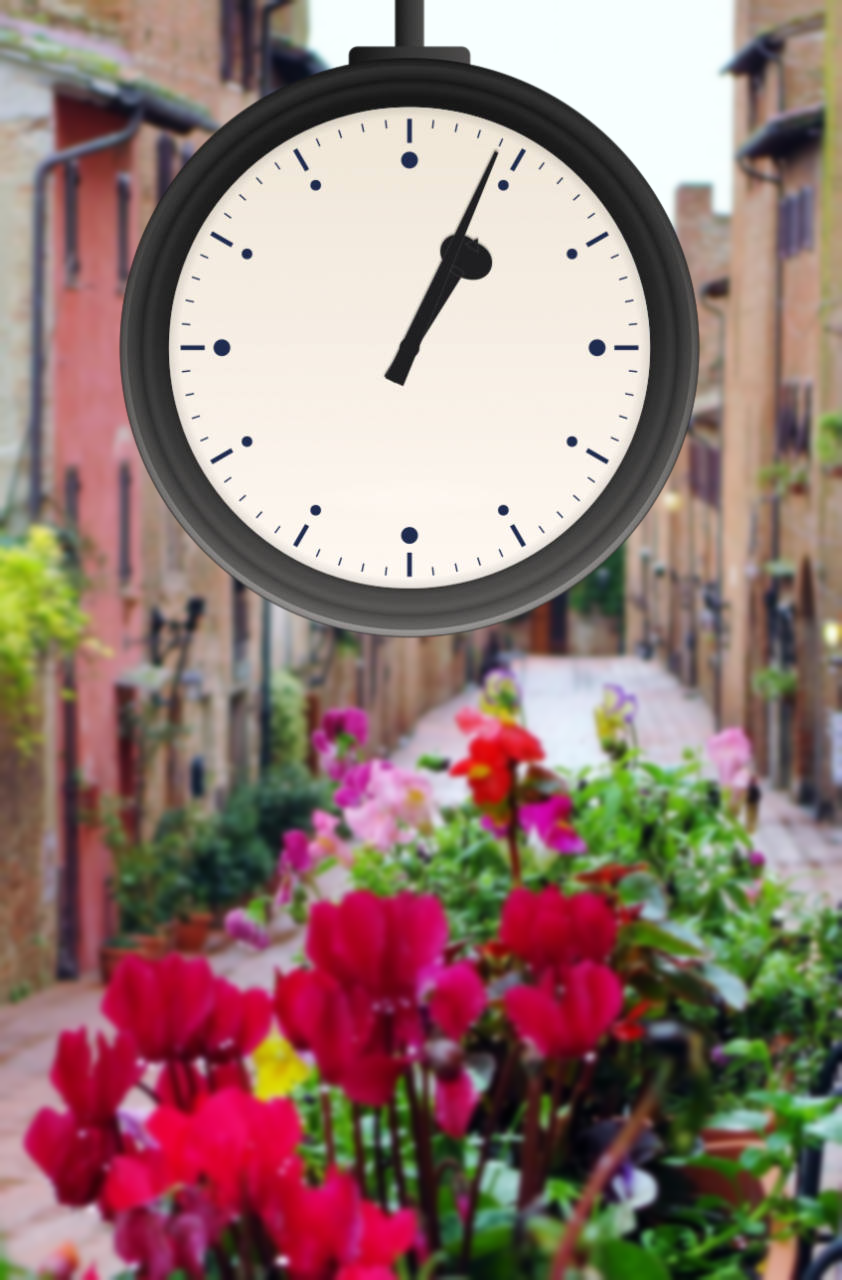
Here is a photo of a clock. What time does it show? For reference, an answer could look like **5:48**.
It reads **1:04**
